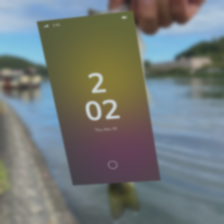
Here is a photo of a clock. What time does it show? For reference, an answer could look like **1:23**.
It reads **2:02**
